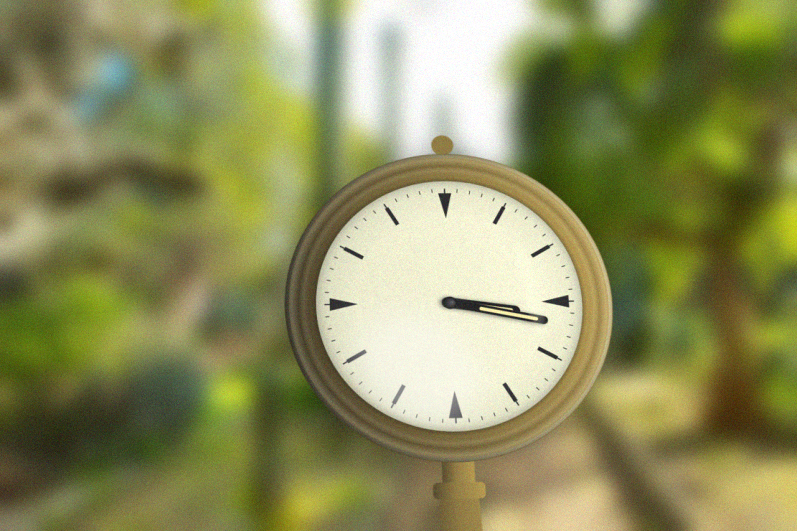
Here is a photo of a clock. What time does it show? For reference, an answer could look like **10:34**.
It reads **3:17**
